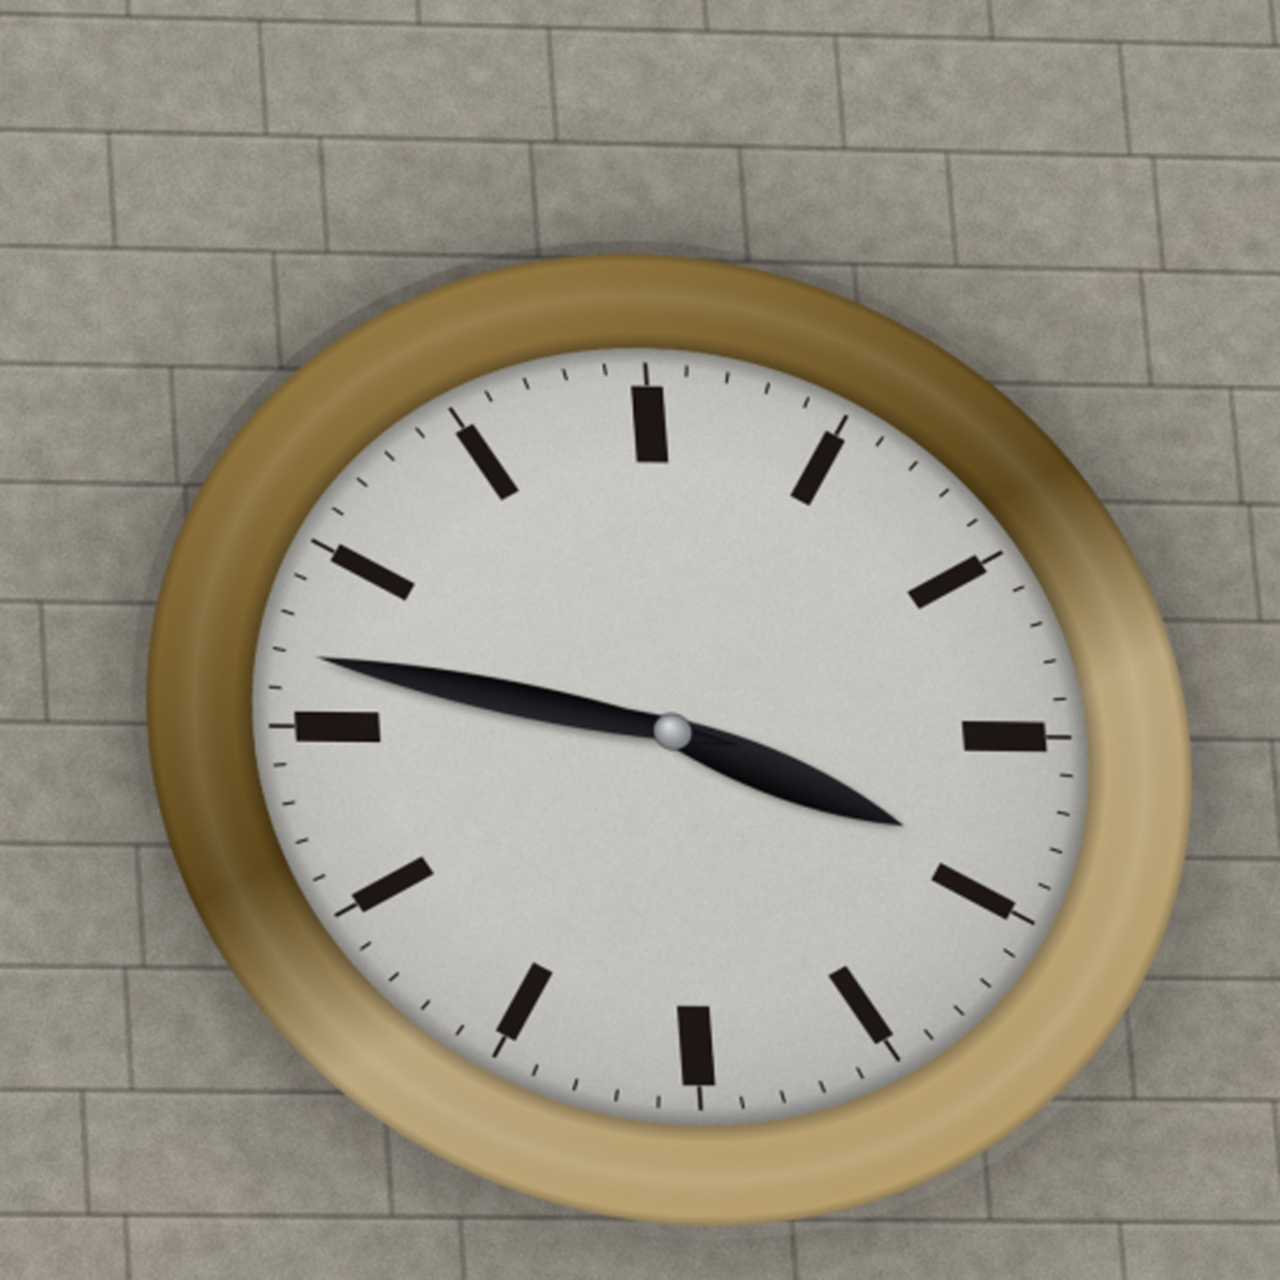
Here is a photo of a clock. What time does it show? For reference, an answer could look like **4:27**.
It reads **3:47**
